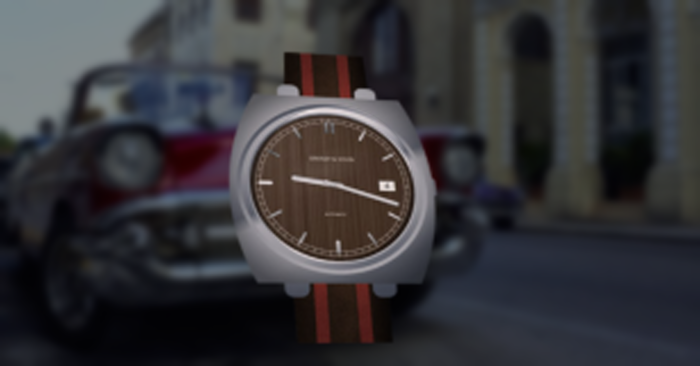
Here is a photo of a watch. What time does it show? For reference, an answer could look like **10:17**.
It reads **9:18**
